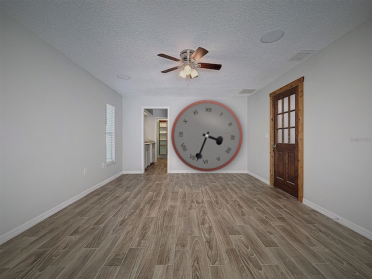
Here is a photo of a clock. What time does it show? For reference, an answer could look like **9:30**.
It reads **3:33**
